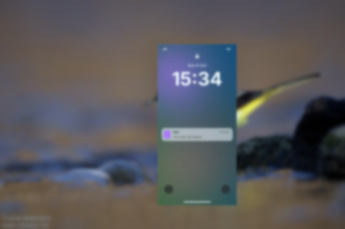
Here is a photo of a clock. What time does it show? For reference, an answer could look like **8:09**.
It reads **15:34**
